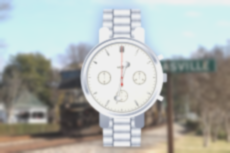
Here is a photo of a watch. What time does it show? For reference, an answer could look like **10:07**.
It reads **12:32**
